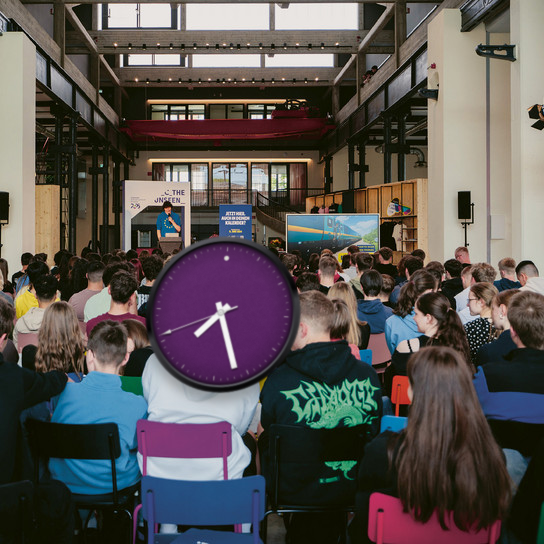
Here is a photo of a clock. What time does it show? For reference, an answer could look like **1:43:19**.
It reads **7:26:41**
